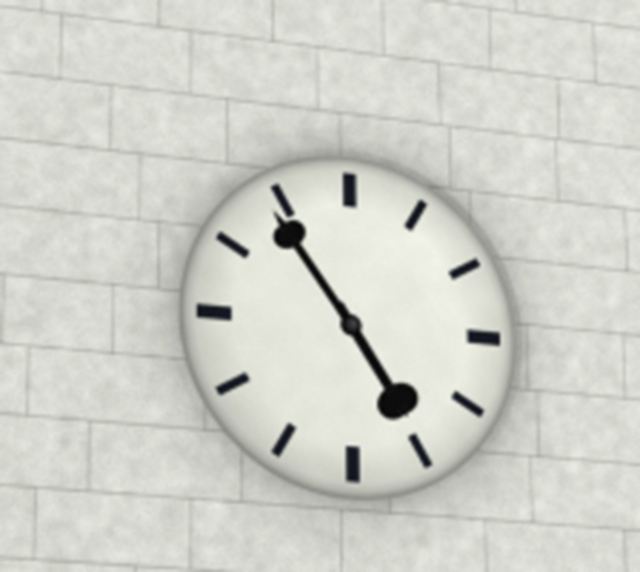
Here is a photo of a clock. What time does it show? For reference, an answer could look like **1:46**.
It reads **4:54**
